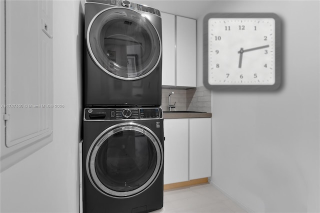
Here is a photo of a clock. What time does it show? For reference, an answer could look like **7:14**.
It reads **6:13**
